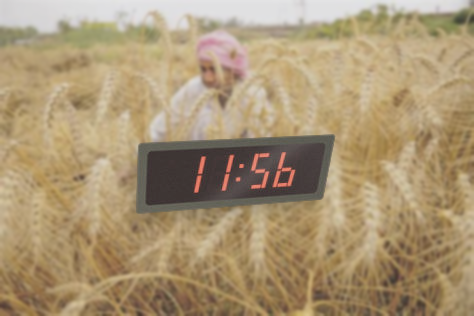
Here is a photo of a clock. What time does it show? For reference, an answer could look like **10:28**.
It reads **11:56**
